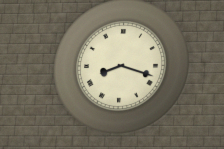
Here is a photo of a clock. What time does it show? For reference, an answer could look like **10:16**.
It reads **8:18**
